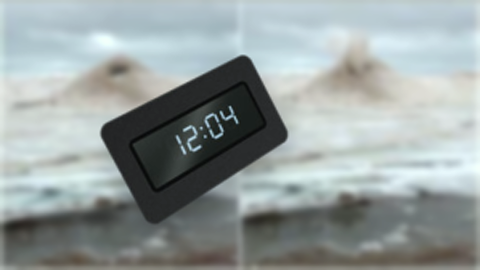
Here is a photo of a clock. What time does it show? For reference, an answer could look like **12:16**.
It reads **12:04**
